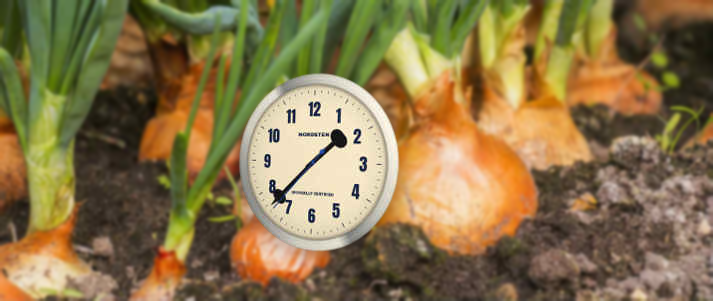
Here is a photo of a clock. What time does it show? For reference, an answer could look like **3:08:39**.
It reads **1:37:37**
